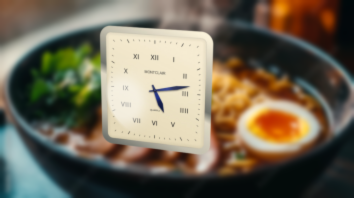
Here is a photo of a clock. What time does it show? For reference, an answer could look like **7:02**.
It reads **5:13**
